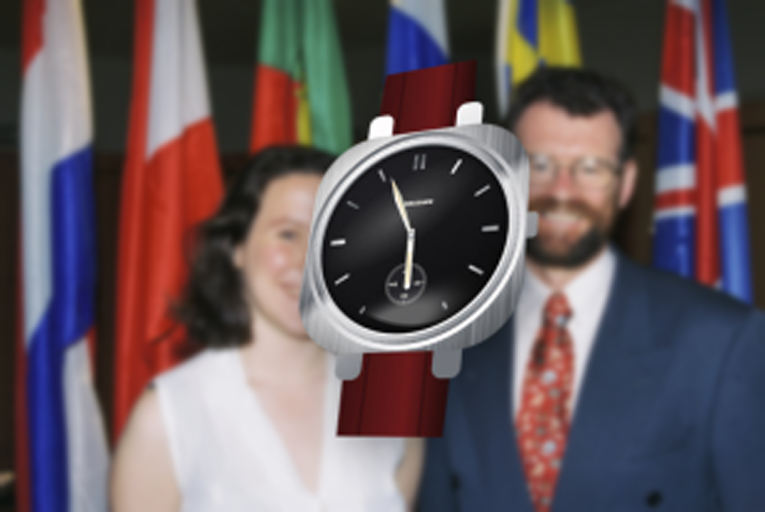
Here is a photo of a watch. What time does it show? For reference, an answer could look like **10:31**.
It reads **5:56**
